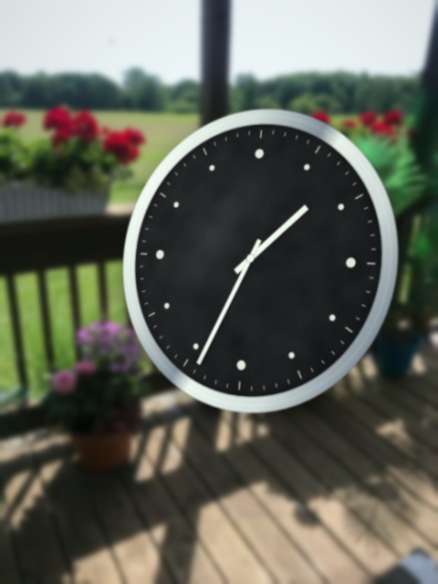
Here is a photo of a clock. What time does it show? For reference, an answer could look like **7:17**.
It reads **1:34**
